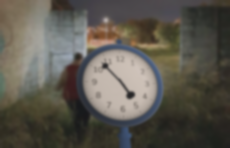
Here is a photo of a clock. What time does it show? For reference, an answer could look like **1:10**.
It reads **4:53**
